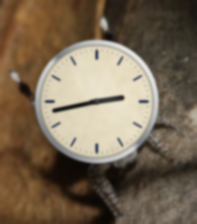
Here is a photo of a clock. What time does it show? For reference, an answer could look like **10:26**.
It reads **2:43**
